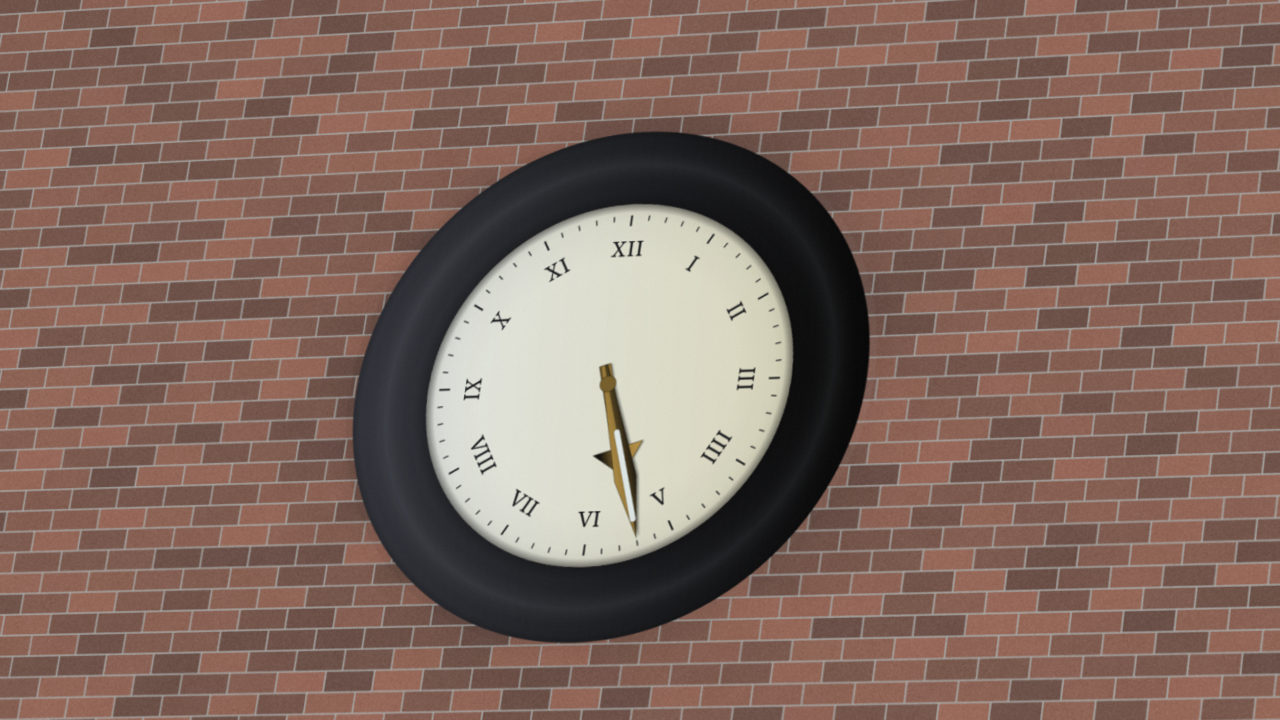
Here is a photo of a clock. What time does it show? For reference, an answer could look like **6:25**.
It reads **5:27**
